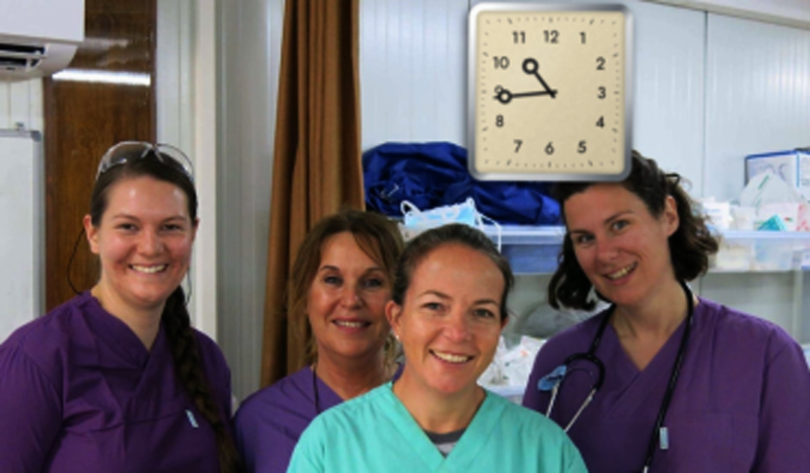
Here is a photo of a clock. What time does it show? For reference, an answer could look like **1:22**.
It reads **10:44**
